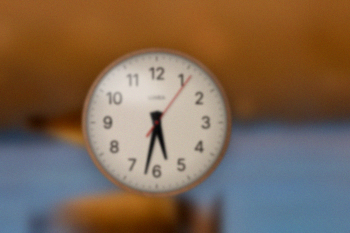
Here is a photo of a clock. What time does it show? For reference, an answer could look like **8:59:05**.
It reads **5:32:06**
